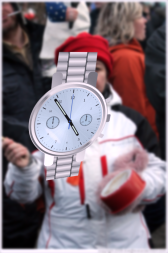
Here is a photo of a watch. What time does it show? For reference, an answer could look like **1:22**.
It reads **4:54**
